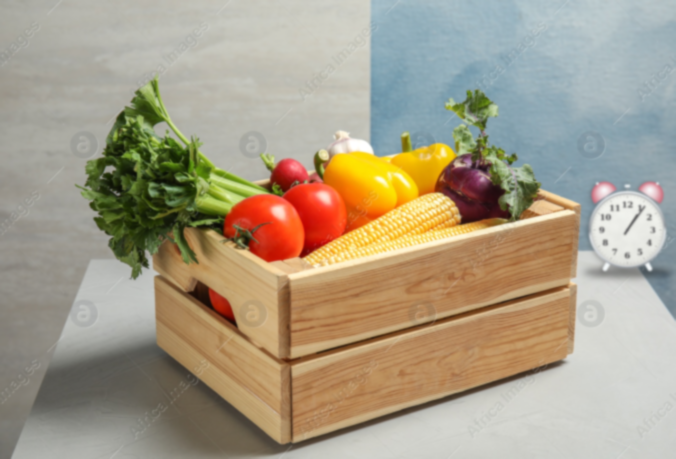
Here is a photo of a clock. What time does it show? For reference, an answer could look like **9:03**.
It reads **1:06**
